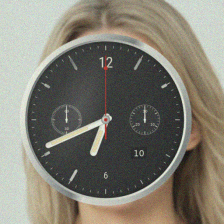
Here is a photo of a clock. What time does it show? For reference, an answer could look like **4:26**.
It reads **6:41**
